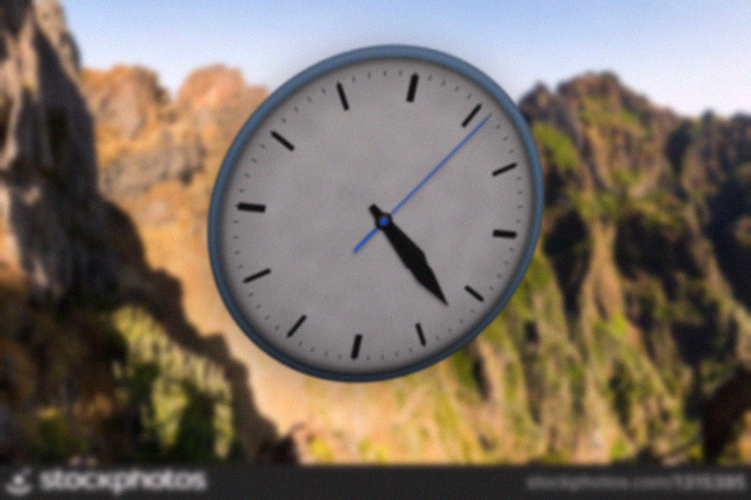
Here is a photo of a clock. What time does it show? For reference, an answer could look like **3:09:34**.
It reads **4:22:06**
